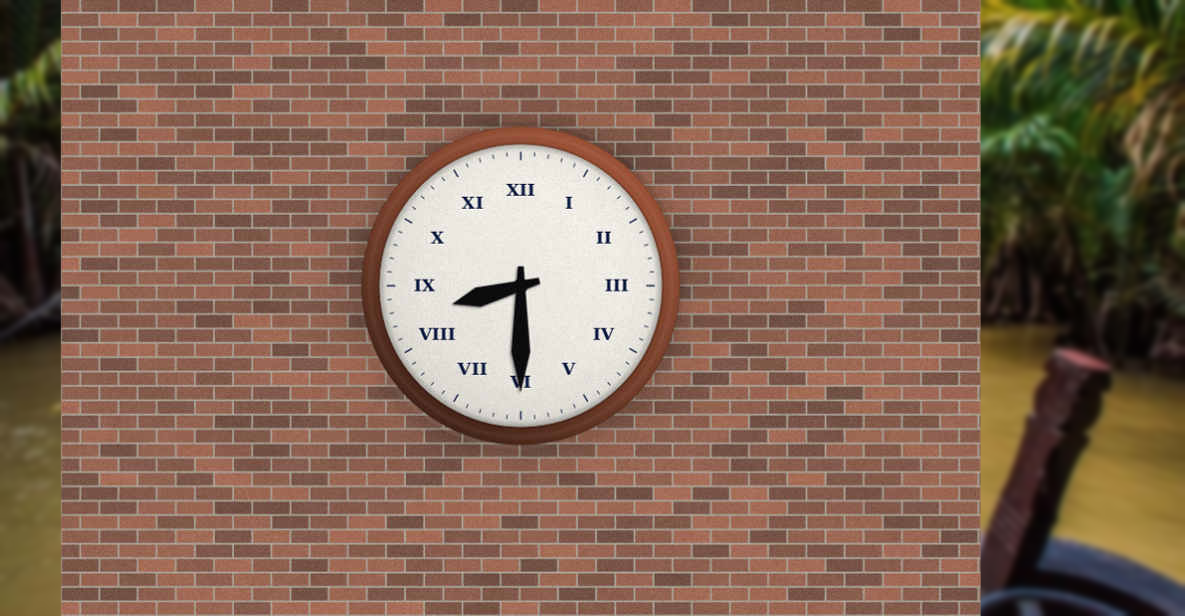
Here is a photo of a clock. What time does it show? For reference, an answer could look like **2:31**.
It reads **8:30**
